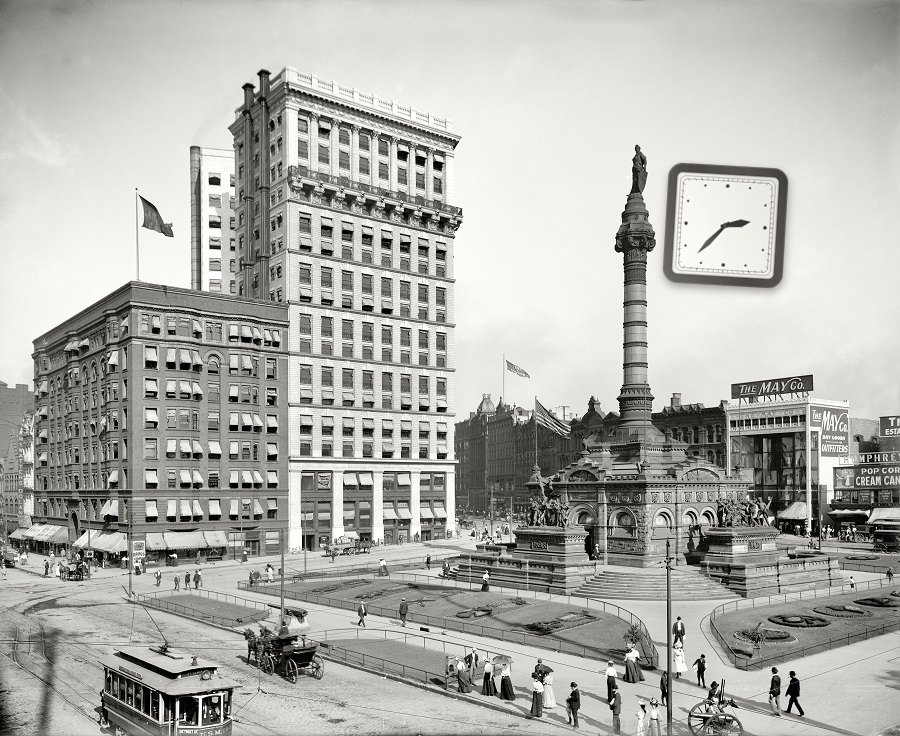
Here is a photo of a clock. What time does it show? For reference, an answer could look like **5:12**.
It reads **2:37**
